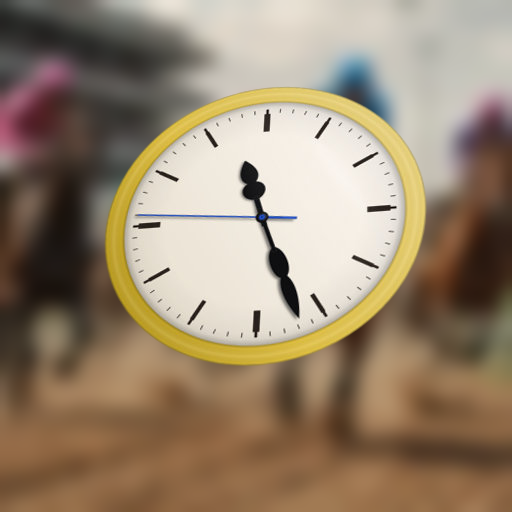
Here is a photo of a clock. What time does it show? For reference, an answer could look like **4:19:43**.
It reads **11:26:46**
